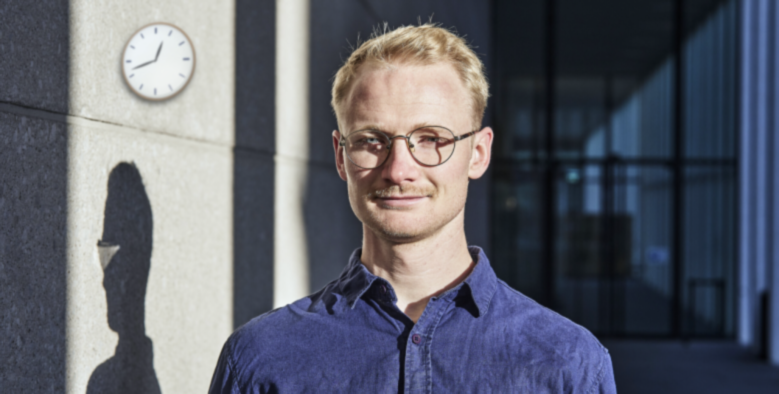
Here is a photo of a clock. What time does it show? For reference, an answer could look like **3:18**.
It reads **12:42**
